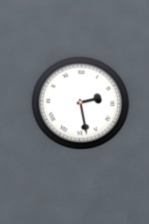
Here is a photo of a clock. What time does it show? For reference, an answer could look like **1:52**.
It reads **2:28**
